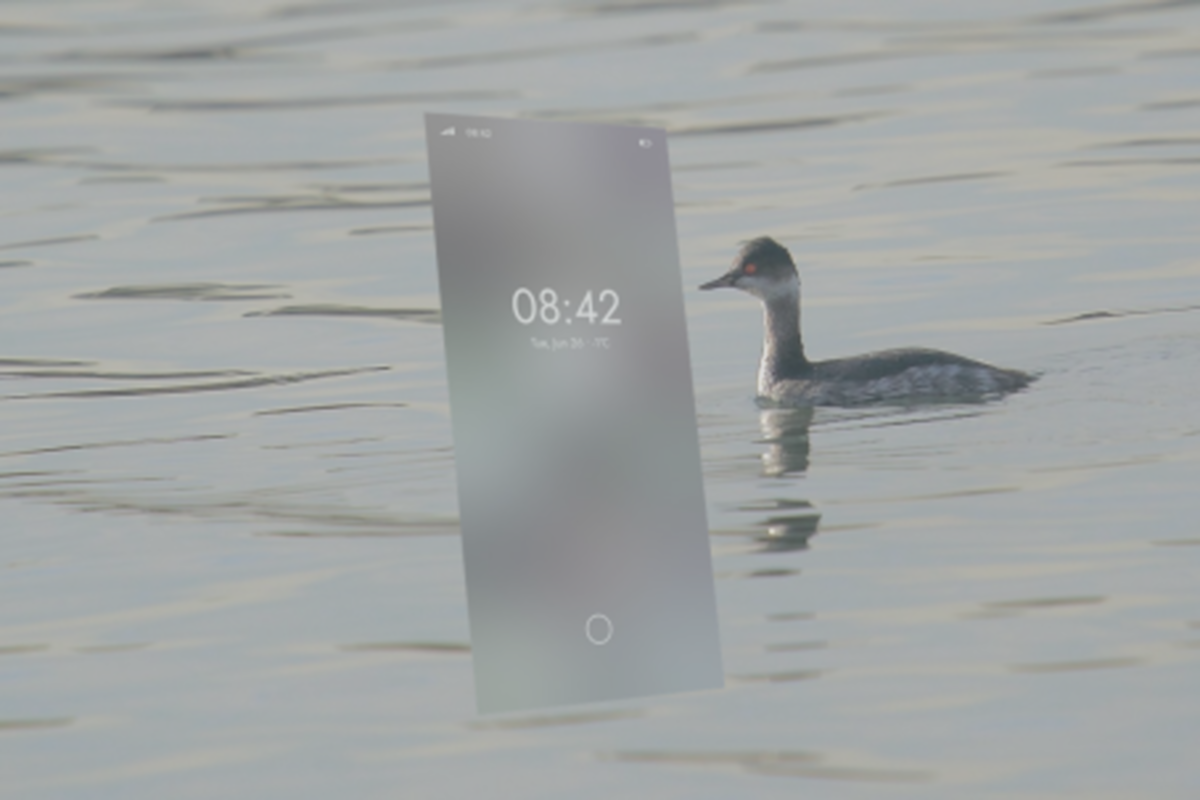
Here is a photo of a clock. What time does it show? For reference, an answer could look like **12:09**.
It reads **8:42**
